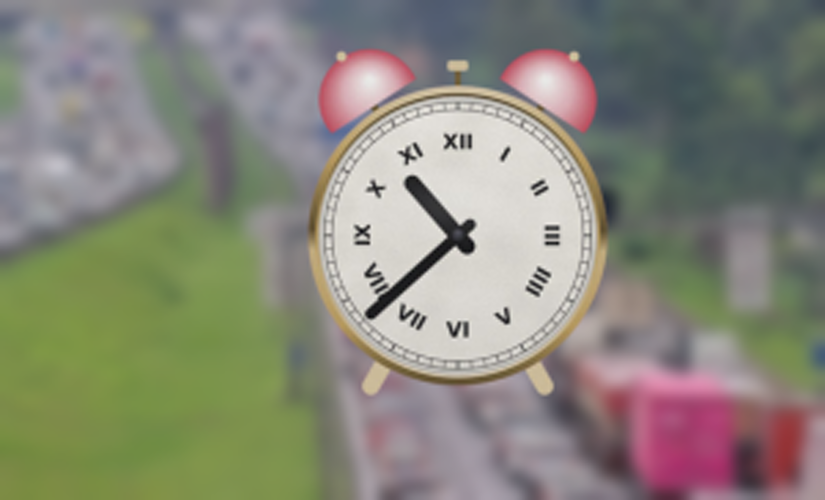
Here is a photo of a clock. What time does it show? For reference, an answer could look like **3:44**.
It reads **10:38**
